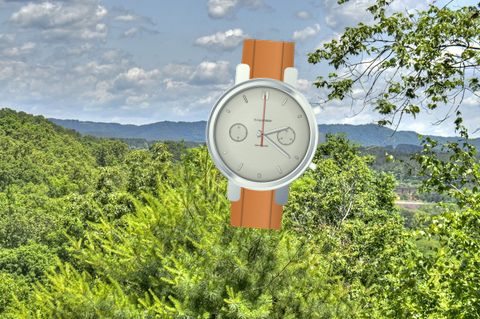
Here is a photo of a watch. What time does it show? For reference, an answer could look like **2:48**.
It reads **2:21**
